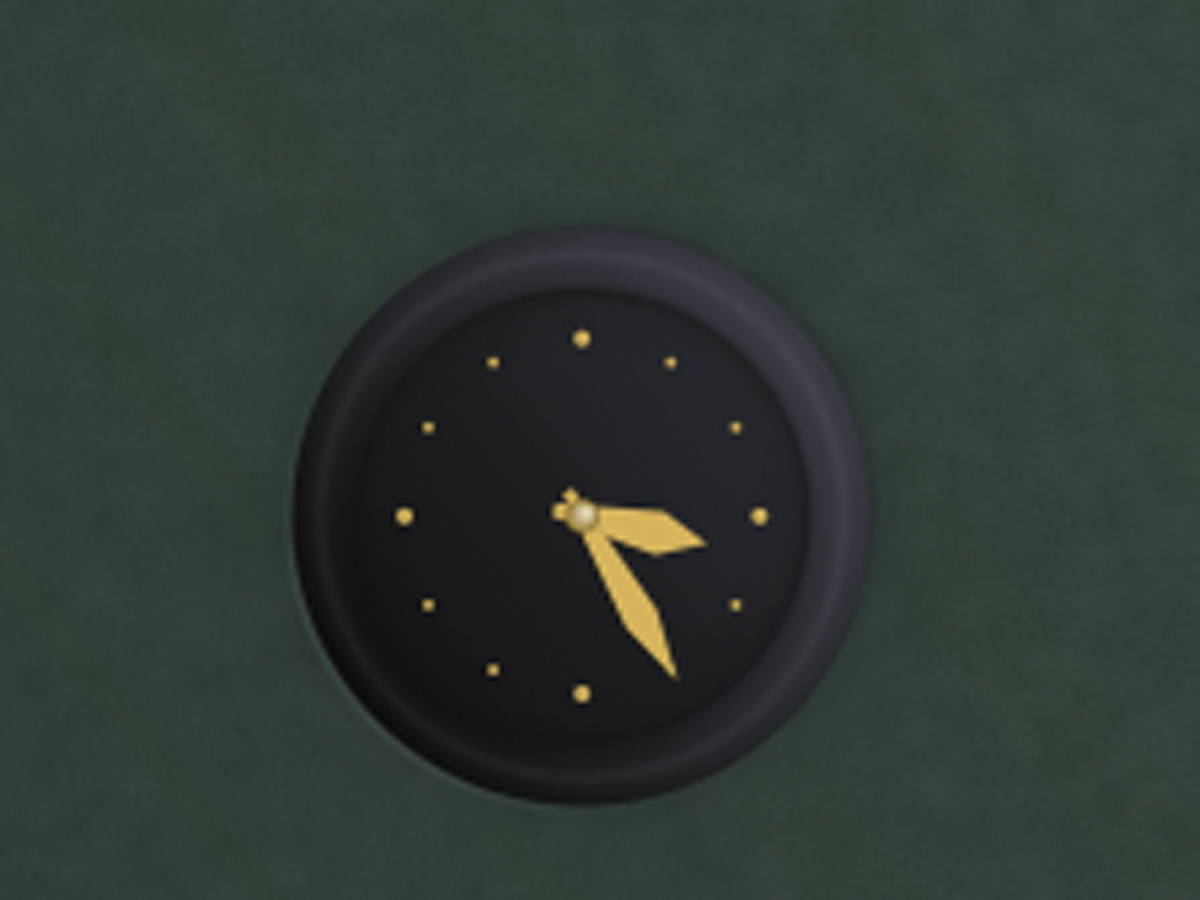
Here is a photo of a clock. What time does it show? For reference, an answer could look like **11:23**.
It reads **3:25**
